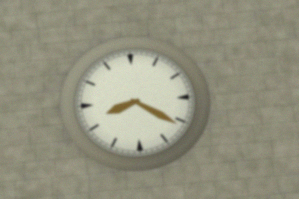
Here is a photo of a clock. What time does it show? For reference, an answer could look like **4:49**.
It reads **8:21**
